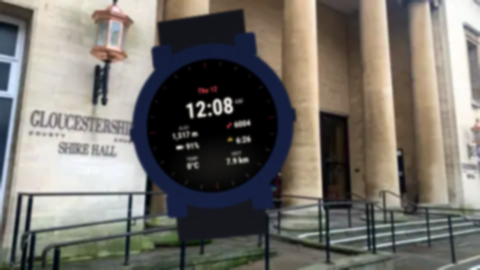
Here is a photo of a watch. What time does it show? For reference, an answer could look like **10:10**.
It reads **12:08**
